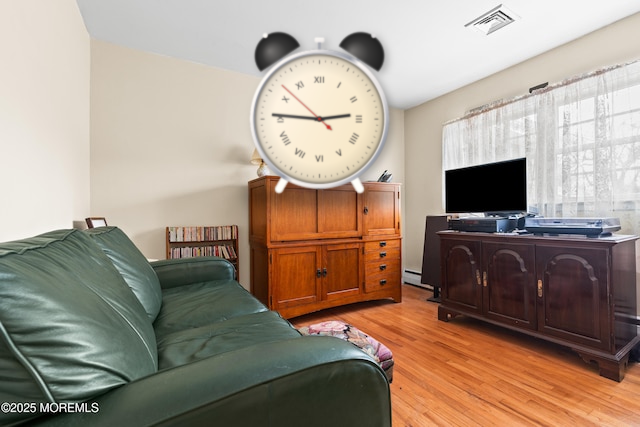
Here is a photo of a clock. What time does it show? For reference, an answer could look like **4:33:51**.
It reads **2:45:52**
